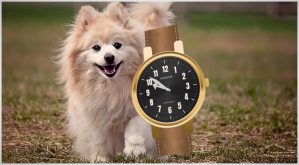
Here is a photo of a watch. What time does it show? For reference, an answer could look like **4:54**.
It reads **9:52**
